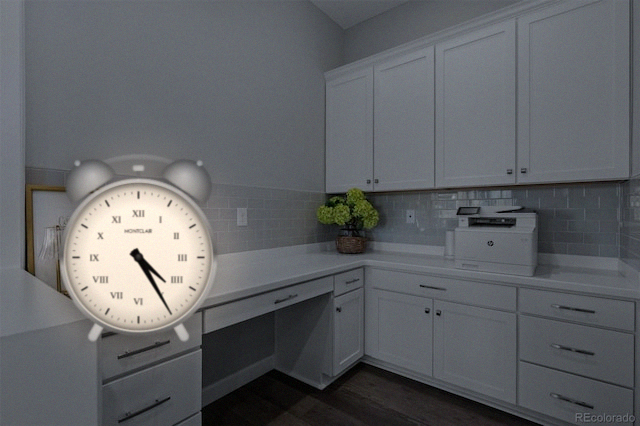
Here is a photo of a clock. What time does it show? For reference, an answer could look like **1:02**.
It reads **4:25**
